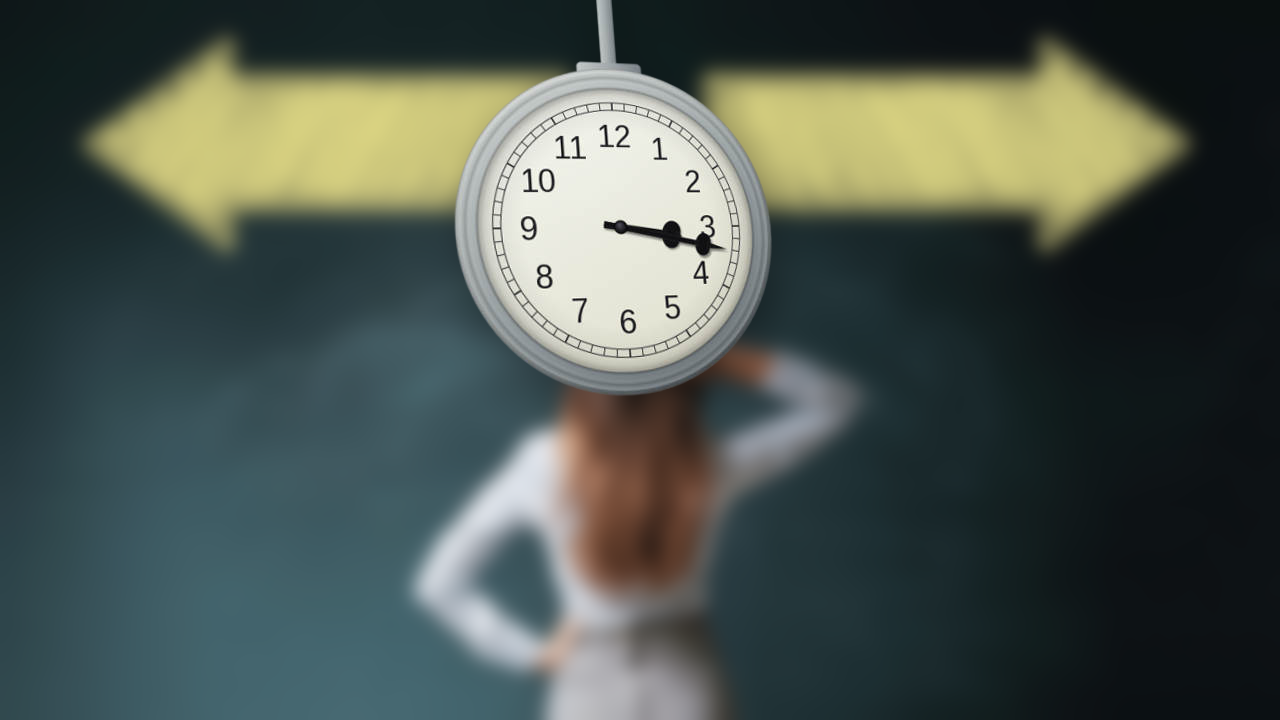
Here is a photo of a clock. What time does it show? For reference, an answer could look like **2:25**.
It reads **3:17**
